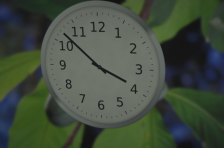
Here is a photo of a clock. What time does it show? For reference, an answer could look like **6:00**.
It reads **3:52**
